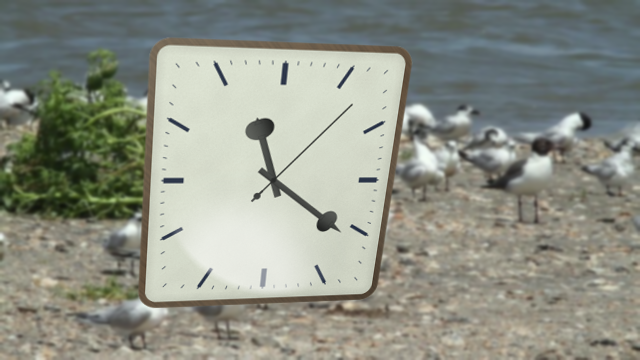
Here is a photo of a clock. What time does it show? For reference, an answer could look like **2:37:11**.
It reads **11:21:07**
